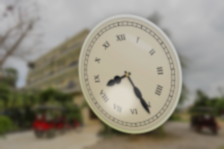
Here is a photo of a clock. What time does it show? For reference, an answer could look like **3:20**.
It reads **8:26**
